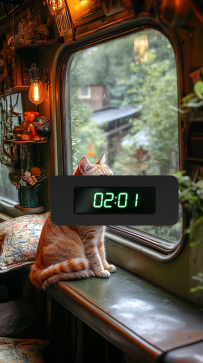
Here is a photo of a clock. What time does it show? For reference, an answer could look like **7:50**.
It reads **2:01**
